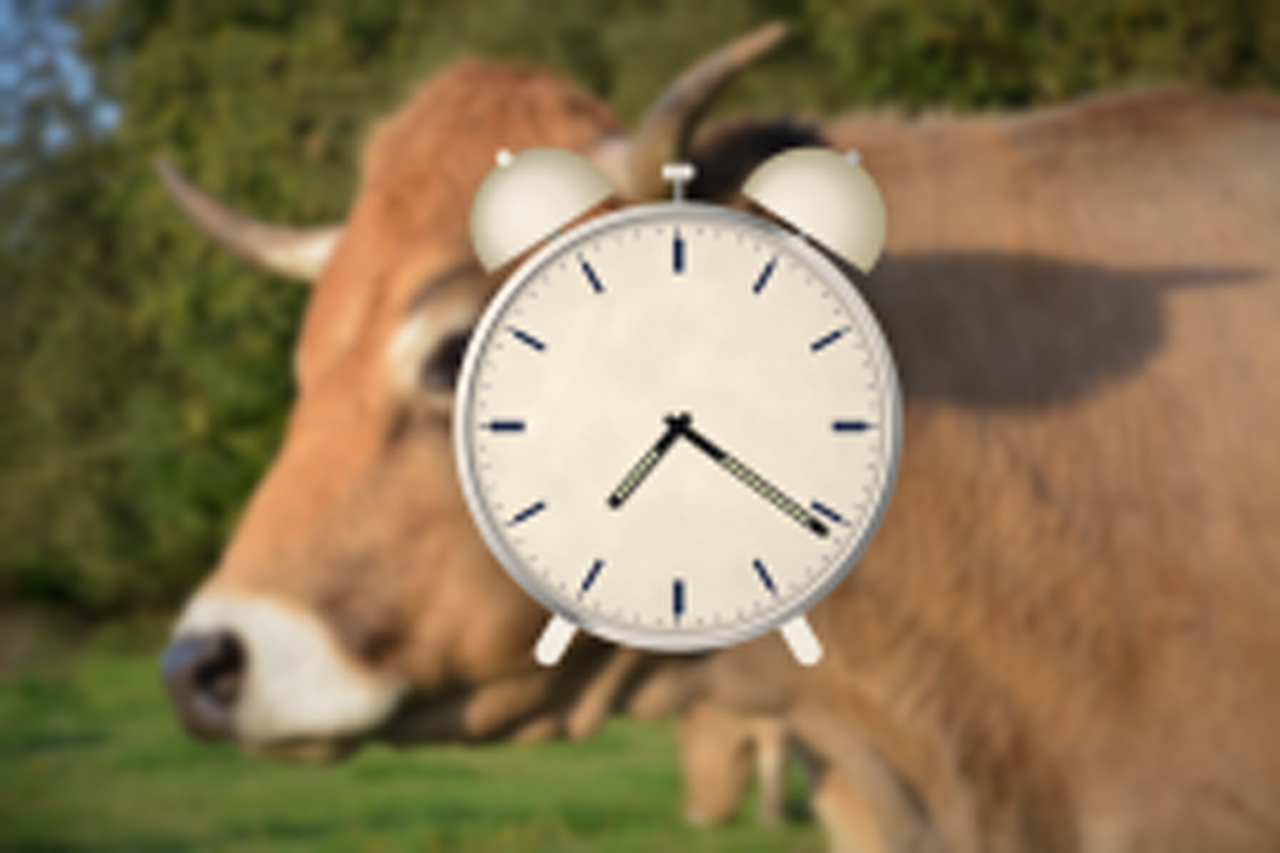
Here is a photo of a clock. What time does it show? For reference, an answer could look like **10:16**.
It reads **7:21**
